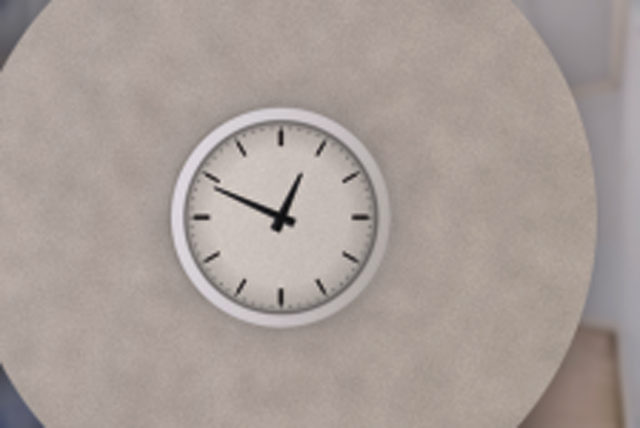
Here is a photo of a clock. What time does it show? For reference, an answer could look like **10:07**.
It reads **12:49**
